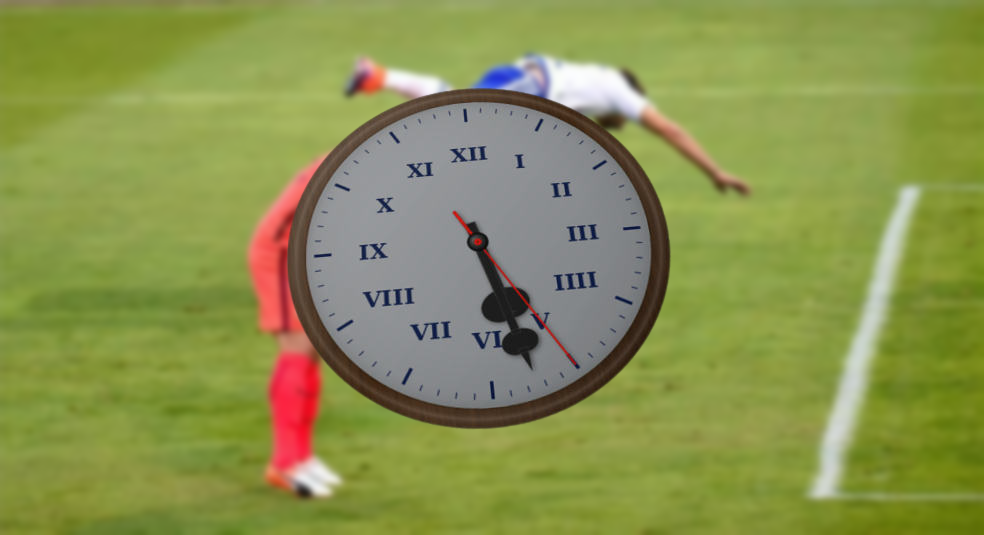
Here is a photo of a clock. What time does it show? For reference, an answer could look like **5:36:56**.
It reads **5:27:25**
